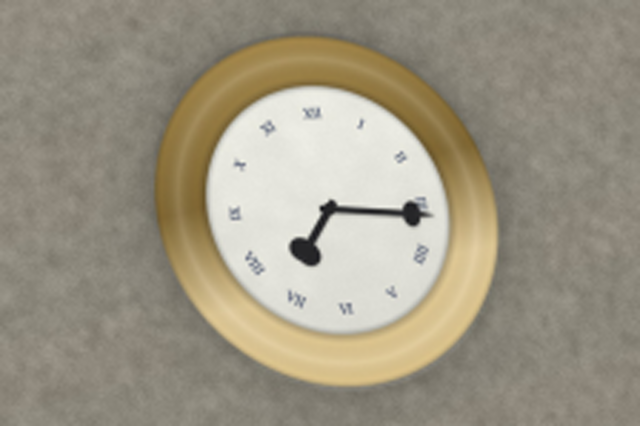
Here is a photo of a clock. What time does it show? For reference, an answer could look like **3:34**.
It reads **7:16**
